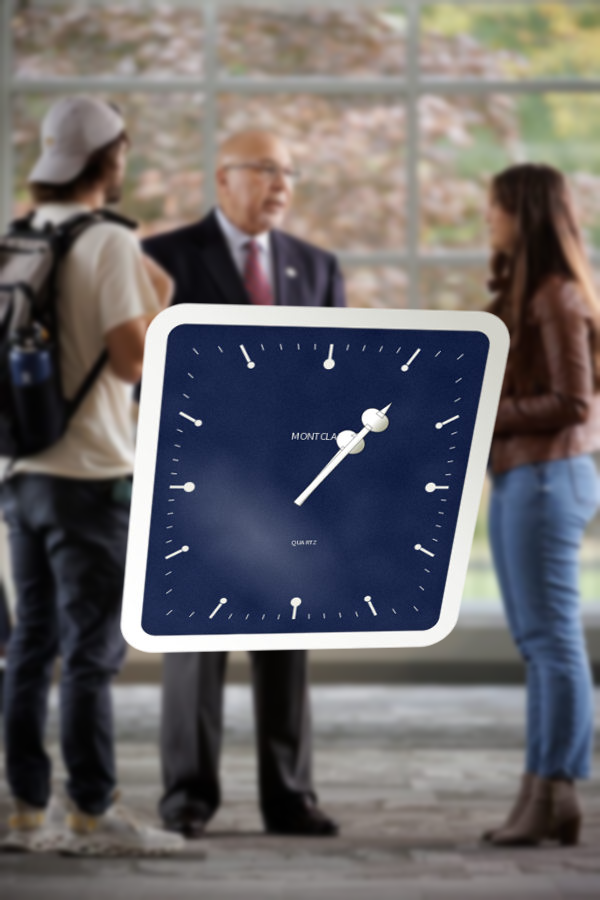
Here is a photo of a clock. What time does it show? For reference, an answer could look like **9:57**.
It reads **1:06**
